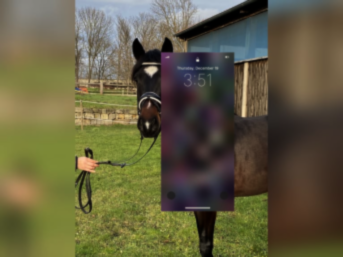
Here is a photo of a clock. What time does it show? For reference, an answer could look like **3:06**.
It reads **3:51**
